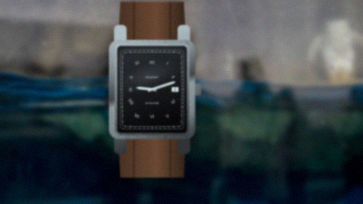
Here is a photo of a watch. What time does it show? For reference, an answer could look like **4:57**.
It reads **9:12**
